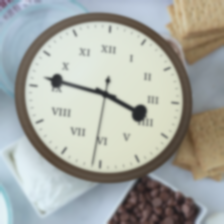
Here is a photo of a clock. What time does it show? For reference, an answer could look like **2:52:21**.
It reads **3:46:31**
